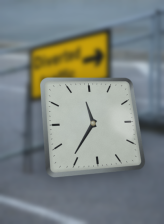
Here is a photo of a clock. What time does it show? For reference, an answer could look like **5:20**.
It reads **11:36**
